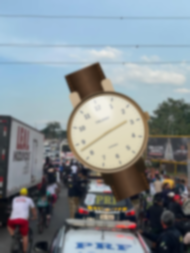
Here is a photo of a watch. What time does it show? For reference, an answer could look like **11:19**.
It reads **2:43**
